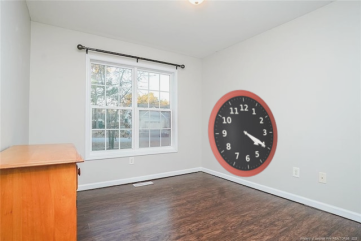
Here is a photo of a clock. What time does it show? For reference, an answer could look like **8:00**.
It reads **4:20**
